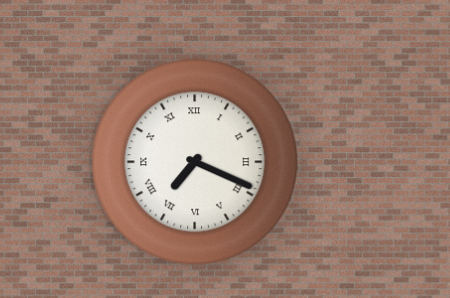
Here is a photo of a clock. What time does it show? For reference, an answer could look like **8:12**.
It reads **7:19**
